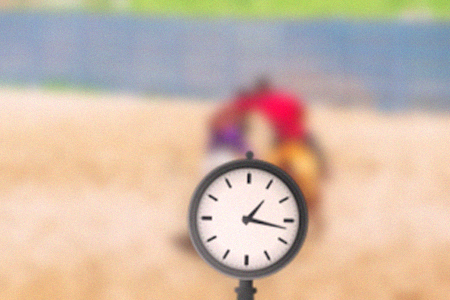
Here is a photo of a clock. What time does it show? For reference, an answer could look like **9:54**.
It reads **1:17**
